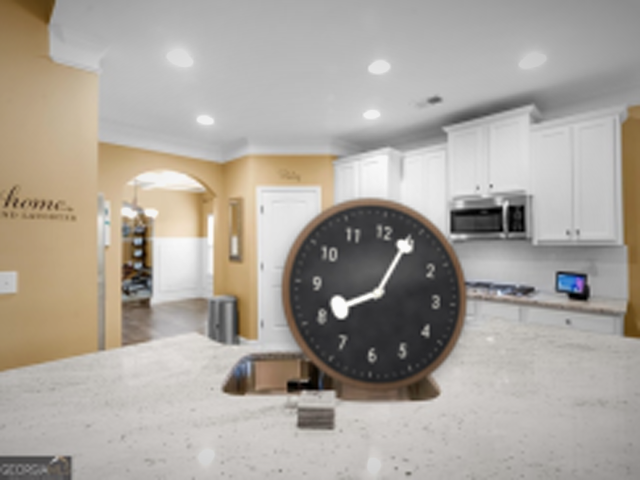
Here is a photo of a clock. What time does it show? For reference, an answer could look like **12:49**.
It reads **8:04**
